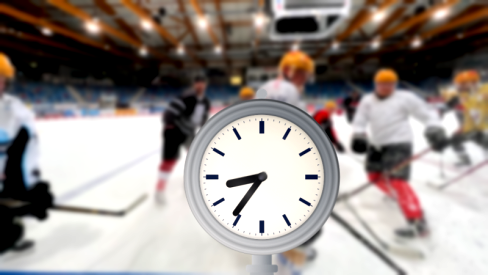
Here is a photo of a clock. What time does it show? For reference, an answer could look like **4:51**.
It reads **8:36**
